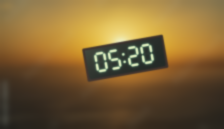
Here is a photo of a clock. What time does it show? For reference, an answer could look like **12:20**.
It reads **5:20**
